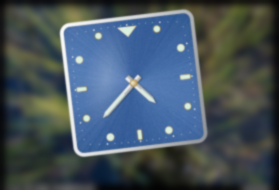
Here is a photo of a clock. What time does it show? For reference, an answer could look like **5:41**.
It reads **4:38**
